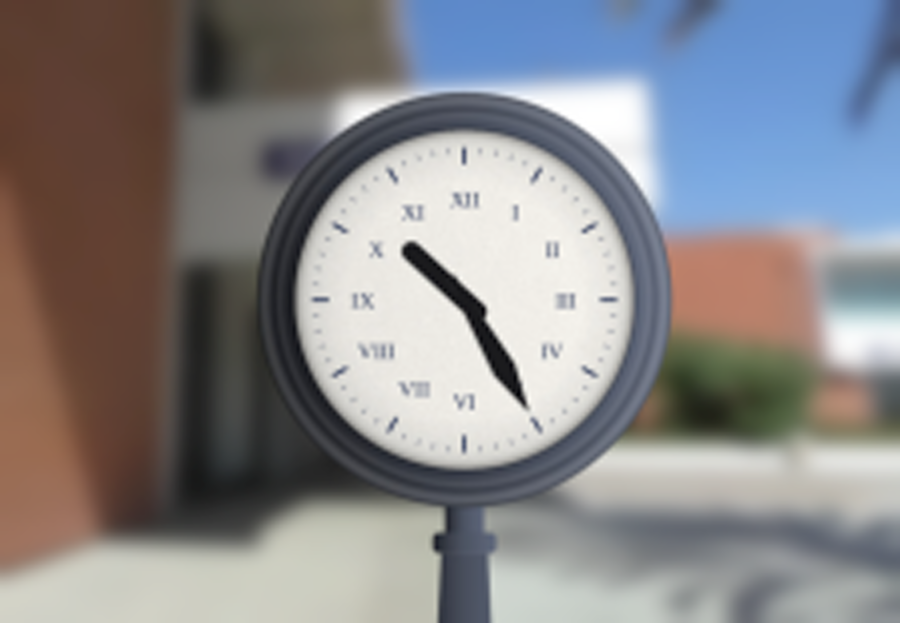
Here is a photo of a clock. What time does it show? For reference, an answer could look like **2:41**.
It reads **10:25**
